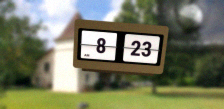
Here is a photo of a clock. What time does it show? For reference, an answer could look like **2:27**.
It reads **8:23**
